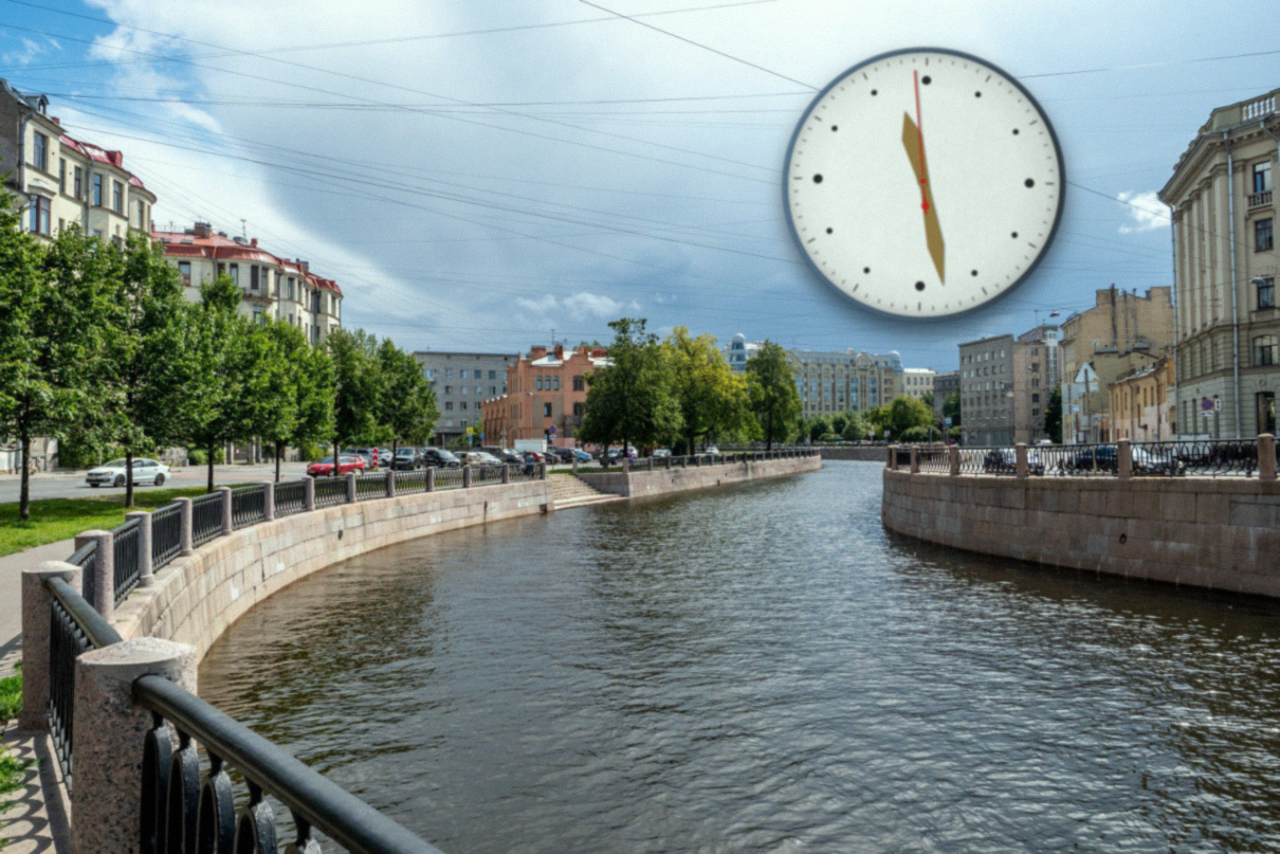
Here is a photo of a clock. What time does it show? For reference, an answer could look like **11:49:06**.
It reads **11:27:59**
